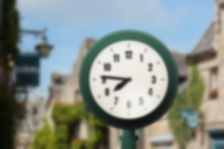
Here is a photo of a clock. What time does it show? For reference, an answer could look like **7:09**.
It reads **7:46**
